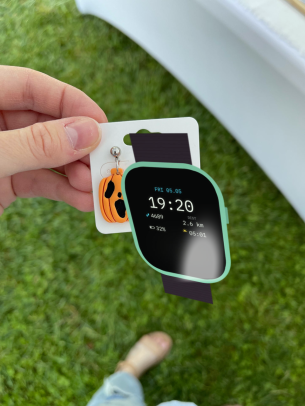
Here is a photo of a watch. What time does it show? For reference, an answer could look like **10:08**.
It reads **19:20**
